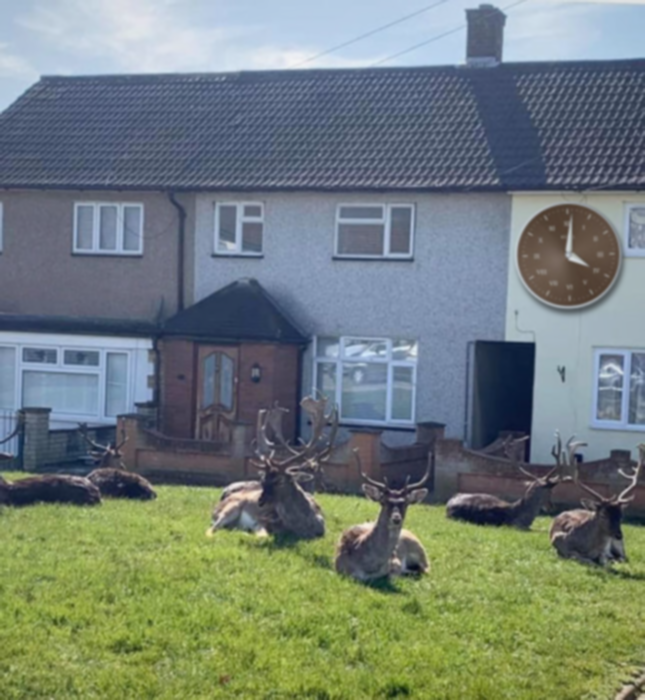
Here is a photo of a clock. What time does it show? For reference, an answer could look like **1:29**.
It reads **4:01**
